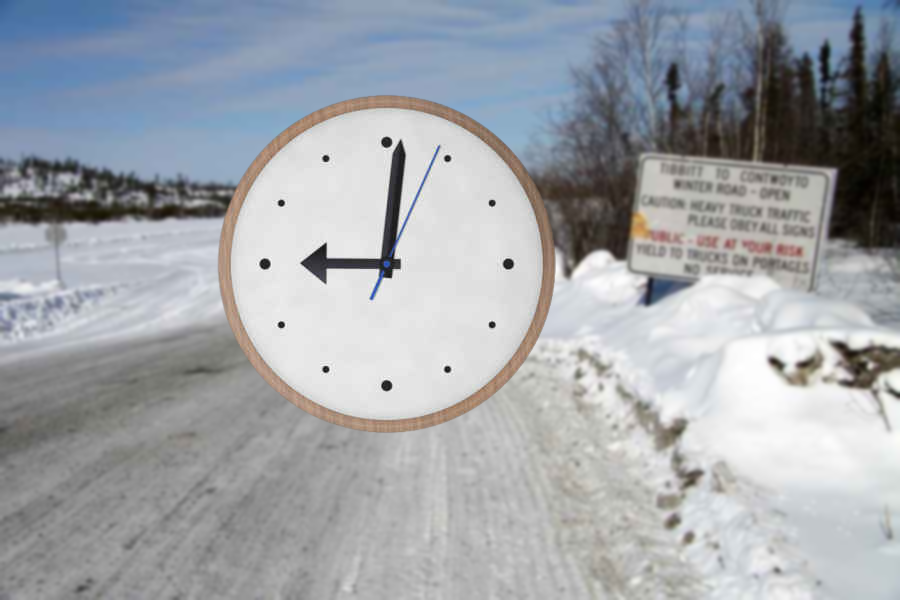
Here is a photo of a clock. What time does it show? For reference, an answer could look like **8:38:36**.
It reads **9:01:04**
